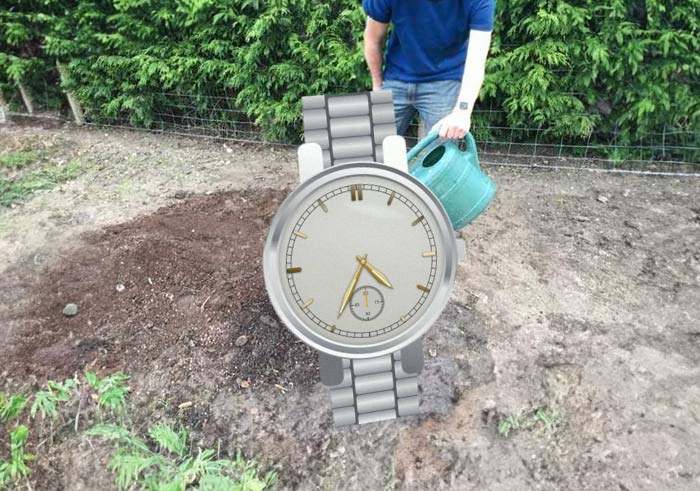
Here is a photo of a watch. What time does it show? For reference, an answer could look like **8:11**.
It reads **4:35**
